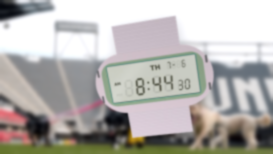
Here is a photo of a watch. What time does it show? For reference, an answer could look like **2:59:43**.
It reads **8:44:30**
